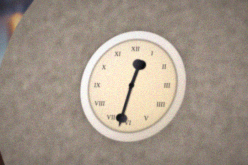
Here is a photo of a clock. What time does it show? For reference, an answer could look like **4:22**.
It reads **12:32**
